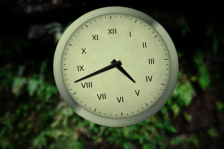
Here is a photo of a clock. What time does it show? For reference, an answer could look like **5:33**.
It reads **4:42**
